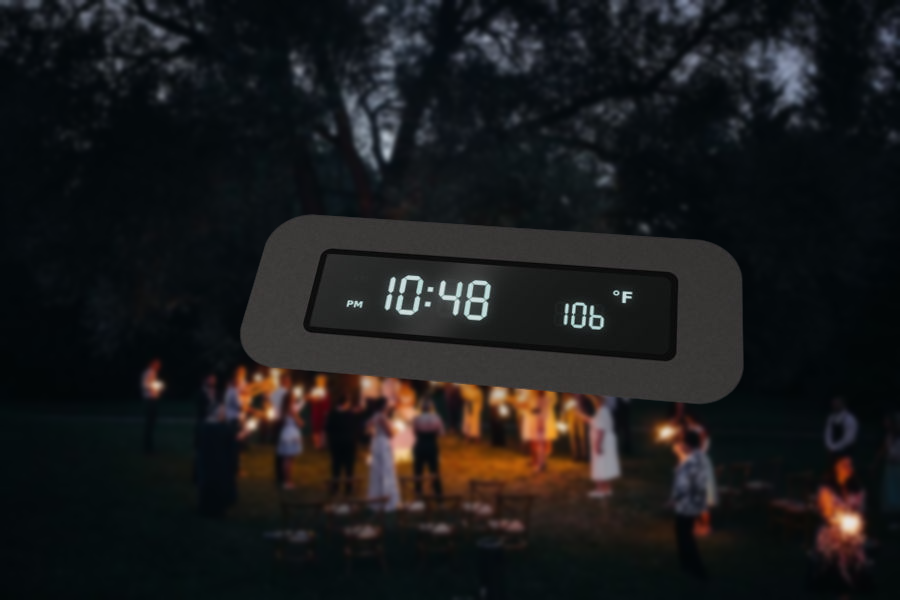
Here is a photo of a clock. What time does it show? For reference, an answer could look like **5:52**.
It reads **10:48**
